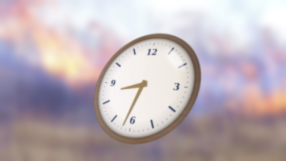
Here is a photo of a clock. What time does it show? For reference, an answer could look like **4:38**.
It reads **8:32**
